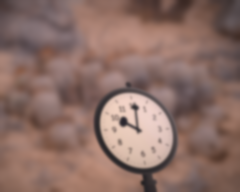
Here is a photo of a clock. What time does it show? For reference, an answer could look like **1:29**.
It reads **10:01**
